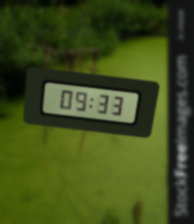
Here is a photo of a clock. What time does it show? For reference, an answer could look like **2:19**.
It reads **9:33**
